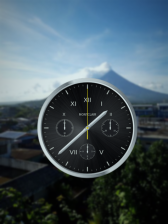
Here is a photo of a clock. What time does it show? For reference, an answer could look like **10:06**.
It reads **1:38**
